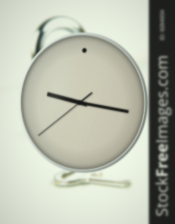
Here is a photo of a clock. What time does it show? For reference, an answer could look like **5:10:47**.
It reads **9:15:38**
